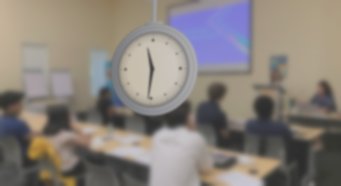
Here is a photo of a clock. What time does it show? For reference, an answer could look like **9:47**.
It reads **11:31**
